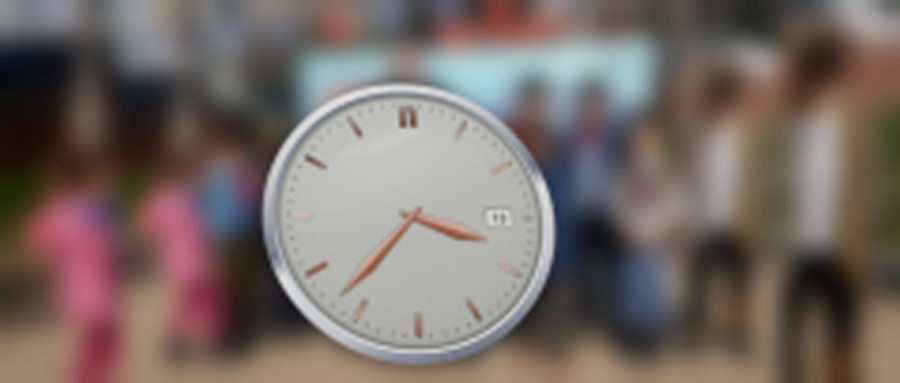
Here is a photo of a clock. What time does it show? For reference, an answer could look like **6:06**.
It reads **3:37**
